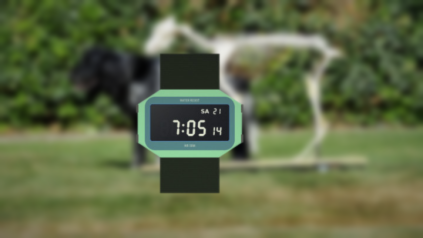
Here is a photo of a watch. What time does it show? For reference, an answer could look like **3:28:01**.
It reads **7:05:14**
